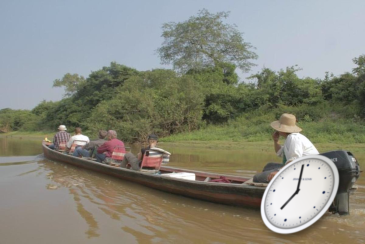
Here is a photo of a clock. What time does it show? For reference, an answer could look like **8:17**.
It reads **6:58**
